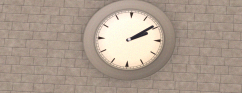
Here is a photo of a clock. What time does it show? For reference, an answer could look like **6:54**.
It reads **2:09**
